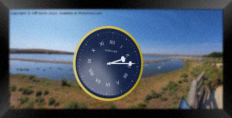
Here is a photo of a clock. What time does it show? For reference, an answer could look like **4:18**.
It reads **2:14**
